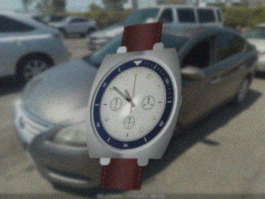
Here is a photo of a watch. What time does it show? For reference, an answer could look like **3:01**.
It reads **10:51**
